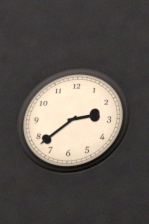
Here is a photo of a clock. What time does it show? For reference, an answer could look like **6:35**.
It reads **2:38**
